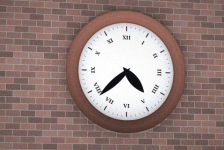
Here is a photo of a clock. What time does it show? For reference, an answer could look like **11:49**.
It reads **4:38**
